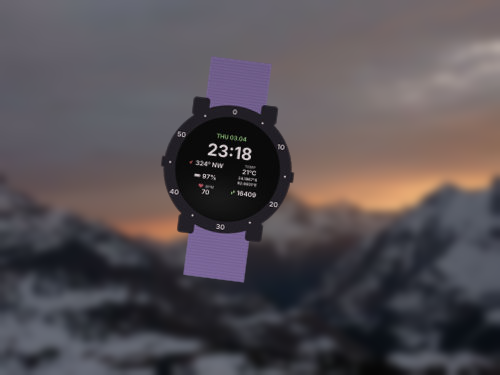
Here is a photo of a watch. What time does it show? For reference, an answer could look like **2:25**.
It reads **23:18**
